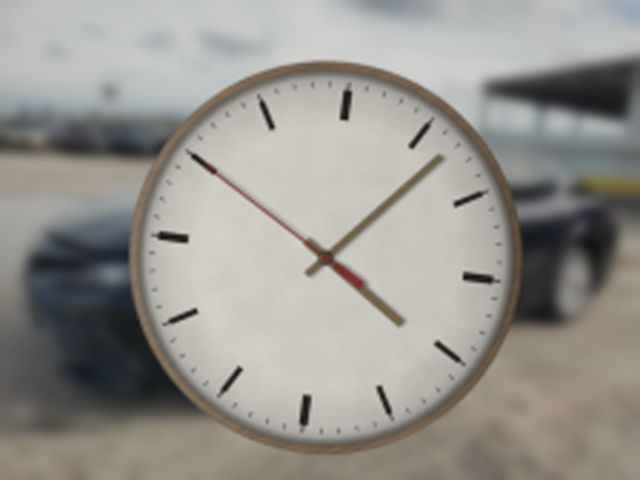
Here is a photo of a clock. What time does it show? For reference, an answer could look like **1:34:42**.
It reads **4:06:50**
